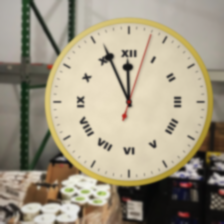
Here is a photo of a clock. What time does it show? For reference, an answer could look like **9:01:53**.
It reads **11:56:03**
